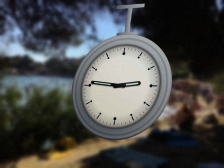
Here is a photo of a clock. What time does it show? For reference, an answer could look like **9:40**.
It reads **2:46**
